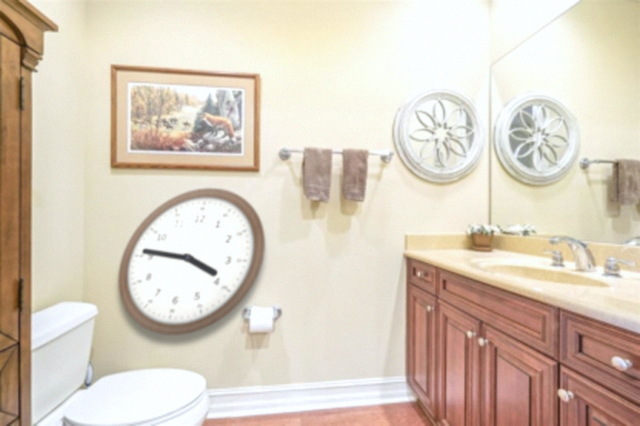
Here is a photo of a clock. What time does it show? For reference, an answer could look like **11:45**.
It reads **3:46**
